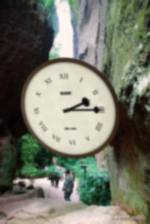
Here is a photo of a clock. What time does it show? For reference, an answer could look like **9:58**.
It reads **2:15**
